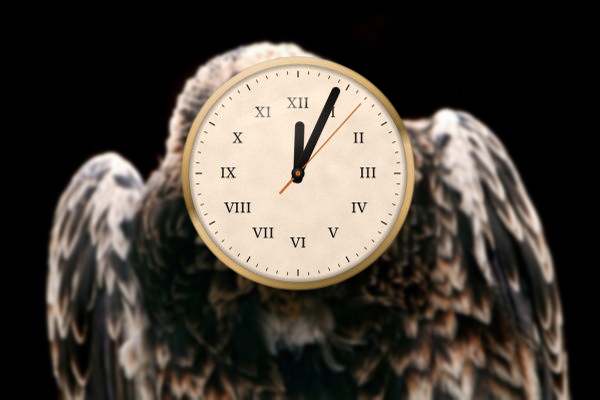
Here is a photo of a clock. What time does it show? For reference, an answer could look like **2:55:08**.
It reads **12:04:07**
